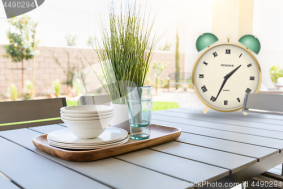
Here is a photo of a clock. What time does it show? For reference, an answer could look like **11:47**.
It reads **1:34**
